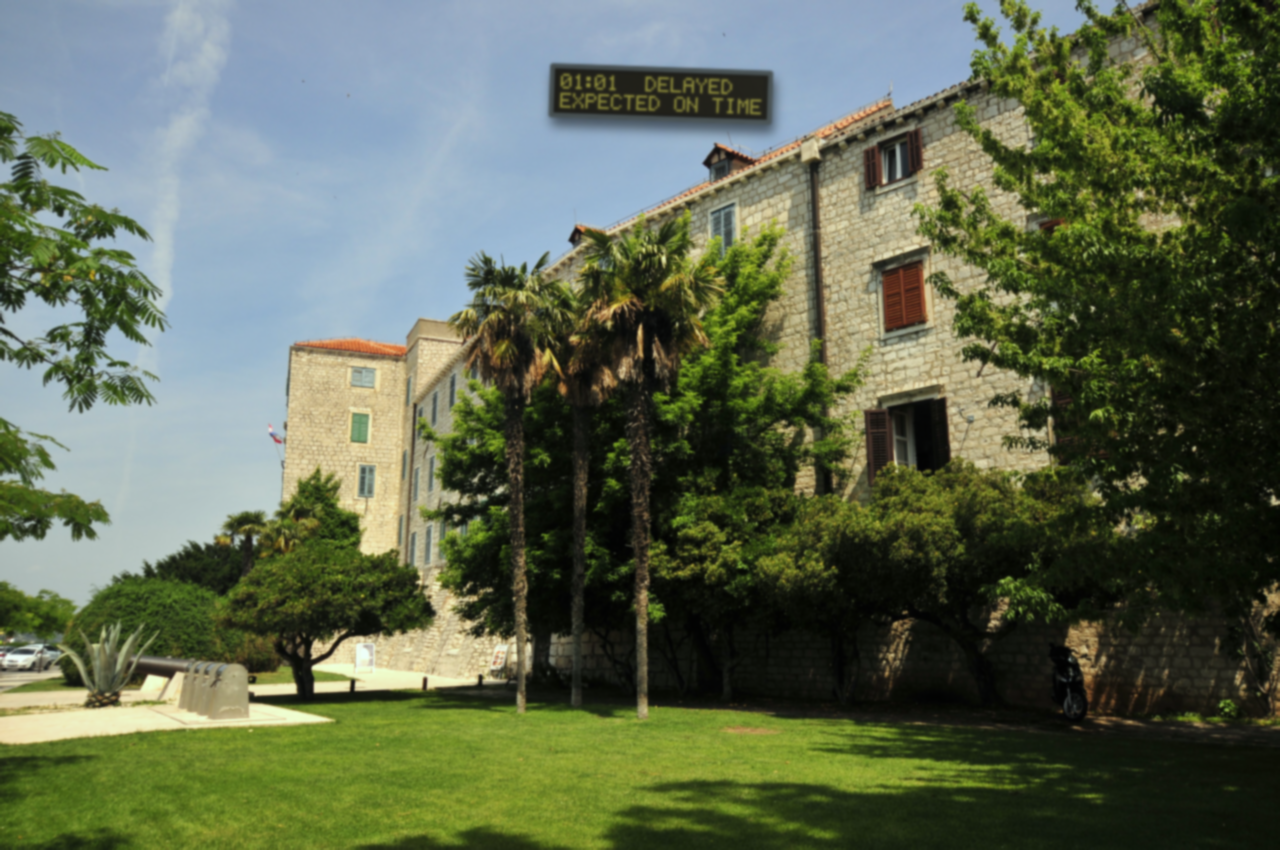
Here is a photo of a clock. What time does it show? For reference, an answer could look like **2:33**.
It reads **1:01**
